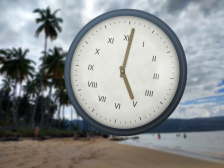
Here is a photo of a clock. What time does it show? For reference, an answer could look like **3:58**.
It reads **5:01**
